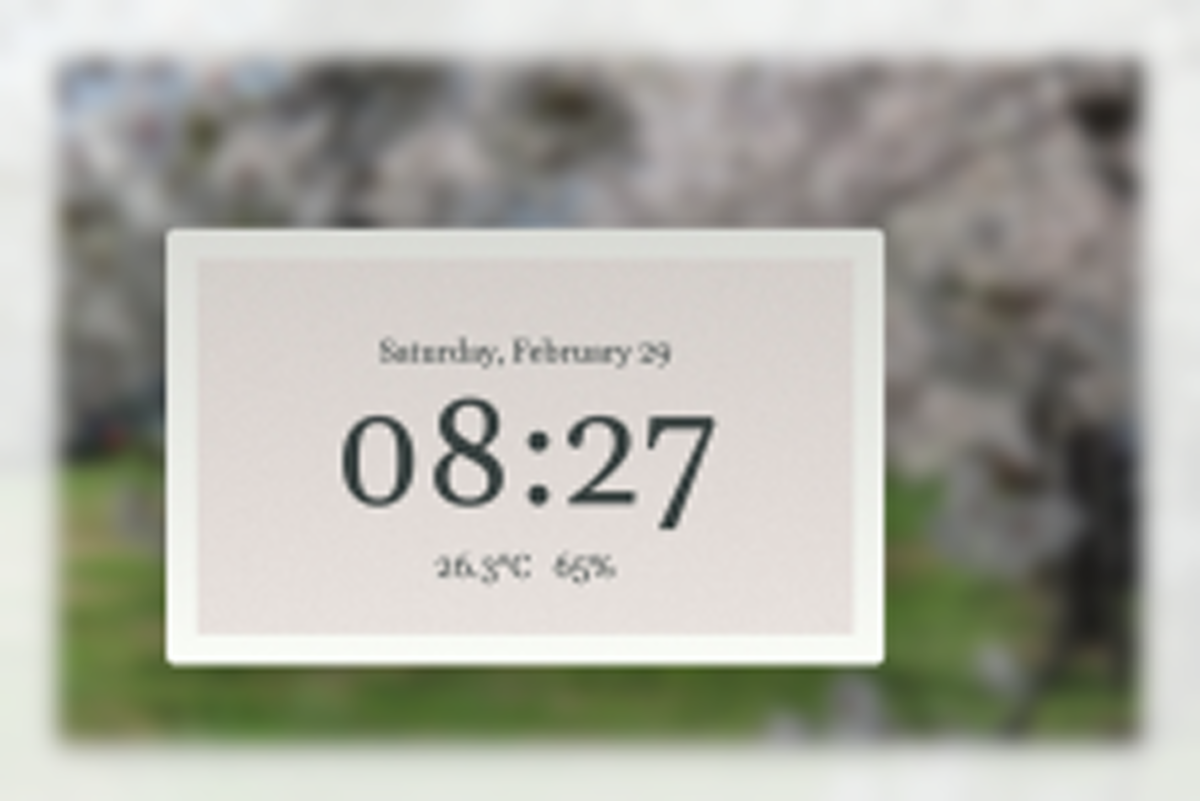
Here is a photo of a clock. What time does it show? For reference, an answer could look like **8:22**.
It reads **8:27**
